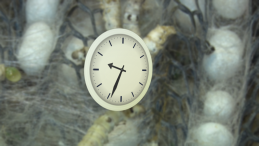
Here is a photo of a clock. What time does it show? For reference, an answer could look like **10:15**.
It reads **9:34**
